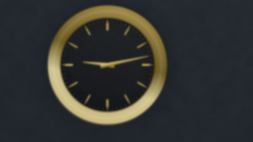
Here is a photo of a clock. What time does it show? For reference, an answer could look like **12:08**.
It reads **9:13**
